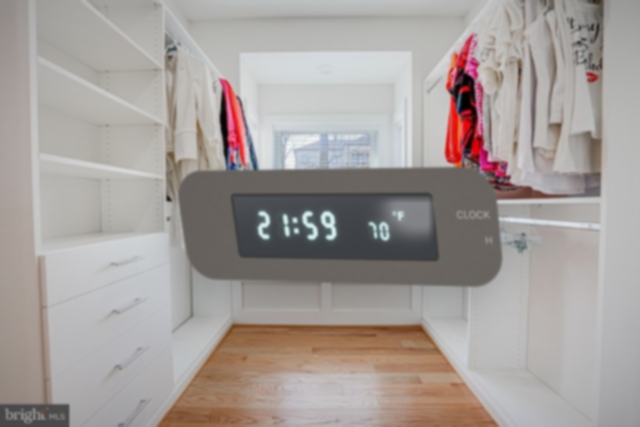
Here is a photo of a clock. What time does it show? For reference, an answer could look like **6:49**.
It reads **21:59**
